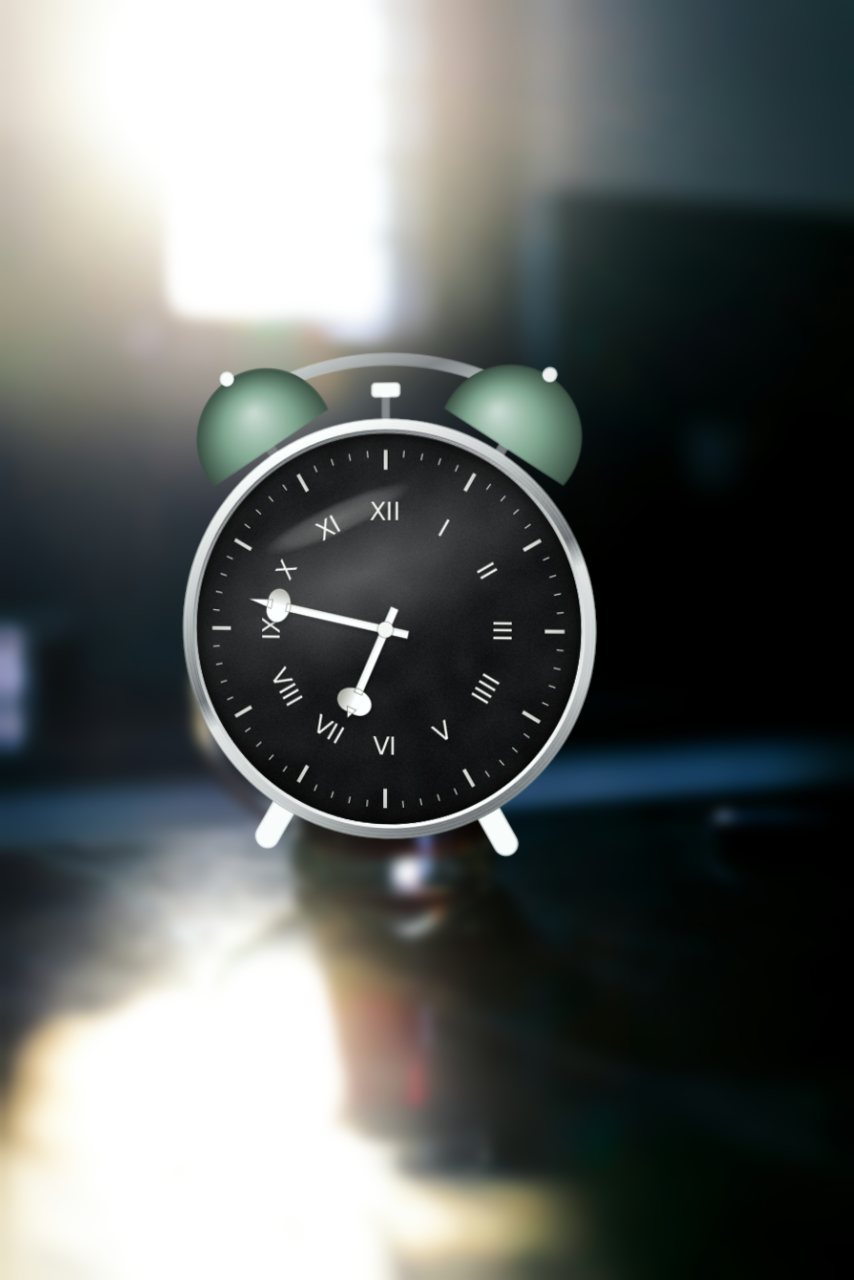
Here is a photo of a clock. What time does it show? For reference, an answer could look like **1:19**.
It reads **6:47**
